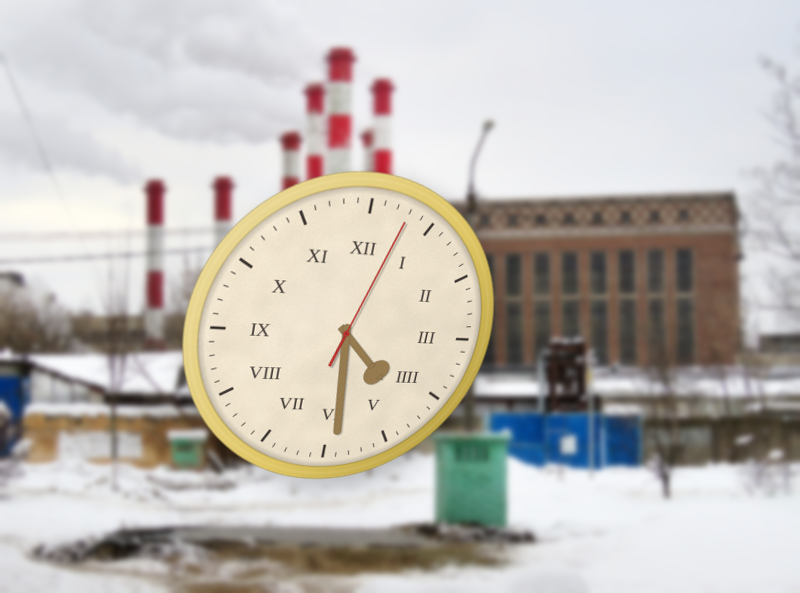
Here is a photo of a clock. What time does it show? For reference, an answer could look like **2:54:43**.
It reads **4:29:03**
